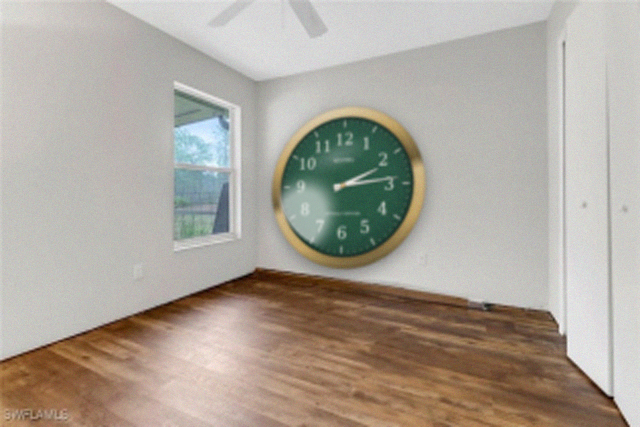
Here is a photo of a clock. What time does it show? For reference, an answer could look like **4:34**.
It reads **2:14**
